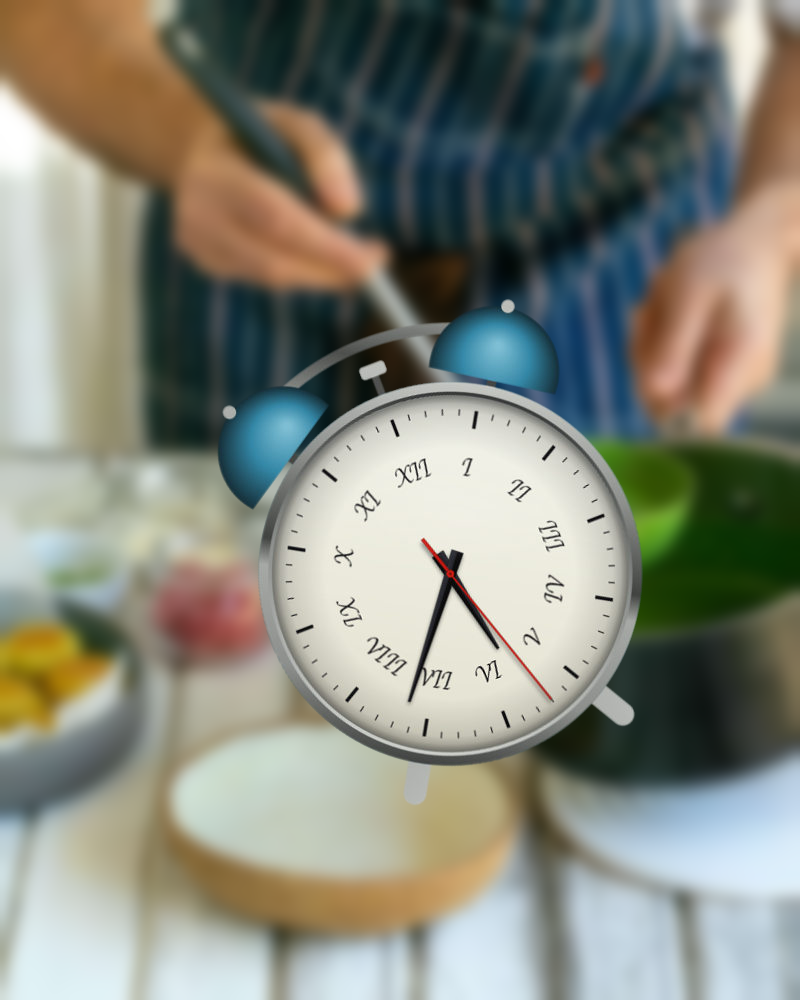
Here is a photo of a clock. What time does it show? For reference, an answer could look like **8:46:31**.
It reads **5:36:27**
